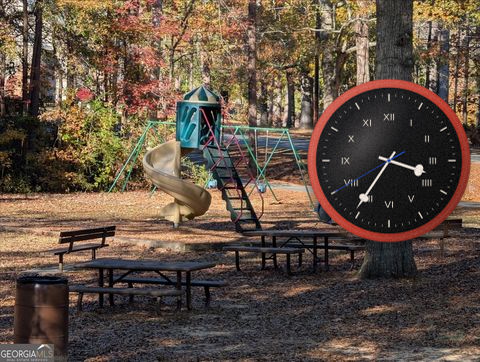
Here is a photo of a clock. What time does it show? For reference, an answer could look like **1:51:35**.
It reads **3:35:40**
